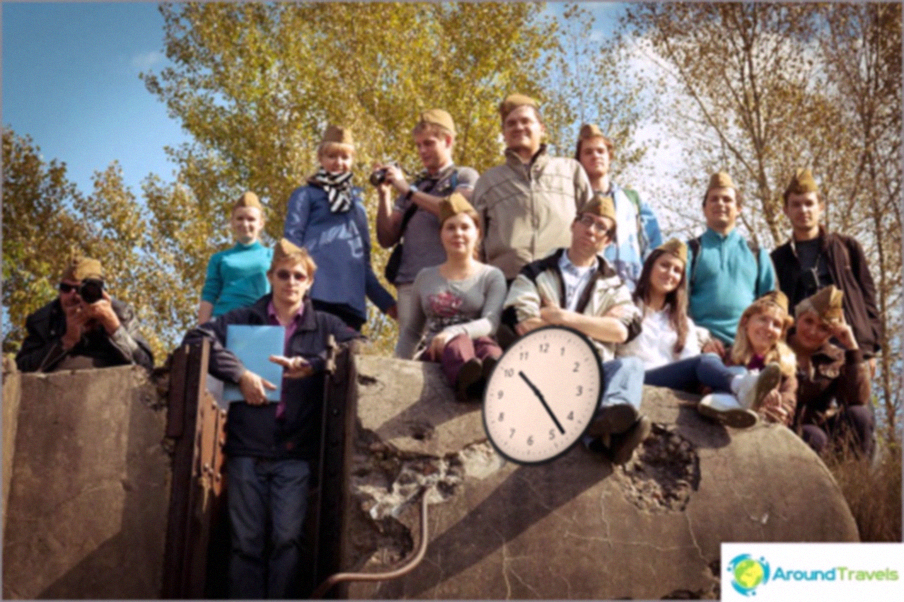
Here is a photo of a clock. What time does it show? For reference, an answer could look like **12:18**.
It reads **10:23**
